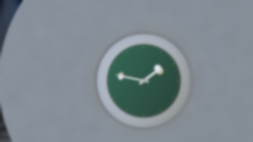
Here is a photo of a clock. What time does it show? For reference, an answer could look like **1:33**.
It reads **1:47**
